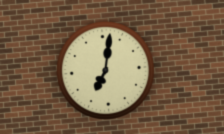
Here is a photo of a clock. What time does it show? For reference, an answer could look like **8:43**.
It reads **7:02**
